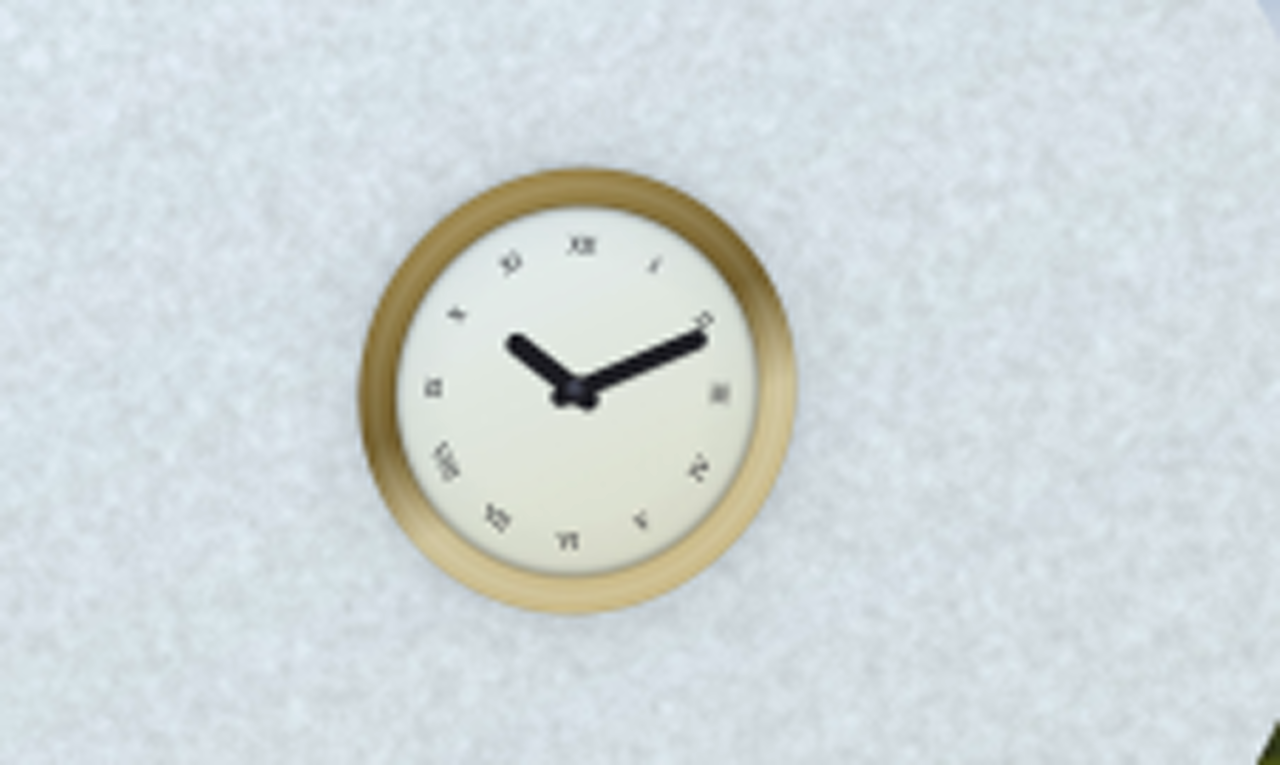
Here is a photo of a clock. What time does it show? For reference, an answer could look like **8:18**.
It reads **10:11**
